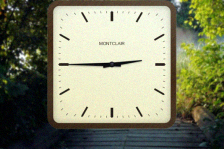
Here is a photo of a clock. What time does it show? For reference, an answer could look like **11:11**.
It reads **2:45**
